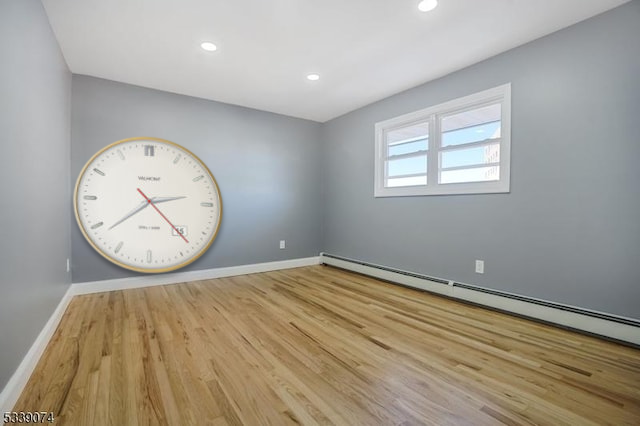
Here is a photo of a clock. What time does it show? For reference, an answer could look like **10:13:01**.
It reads **2:38:23**
